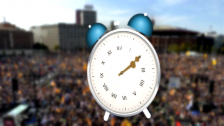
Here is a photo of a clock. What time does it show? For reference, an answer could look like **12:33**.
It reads **2:10**
